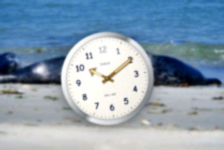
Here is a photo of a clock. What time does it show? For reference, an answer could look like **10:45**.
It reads **10:10**
